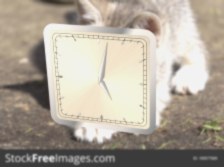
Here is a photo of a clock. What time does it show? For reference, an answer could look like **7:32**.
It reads **5:02**
